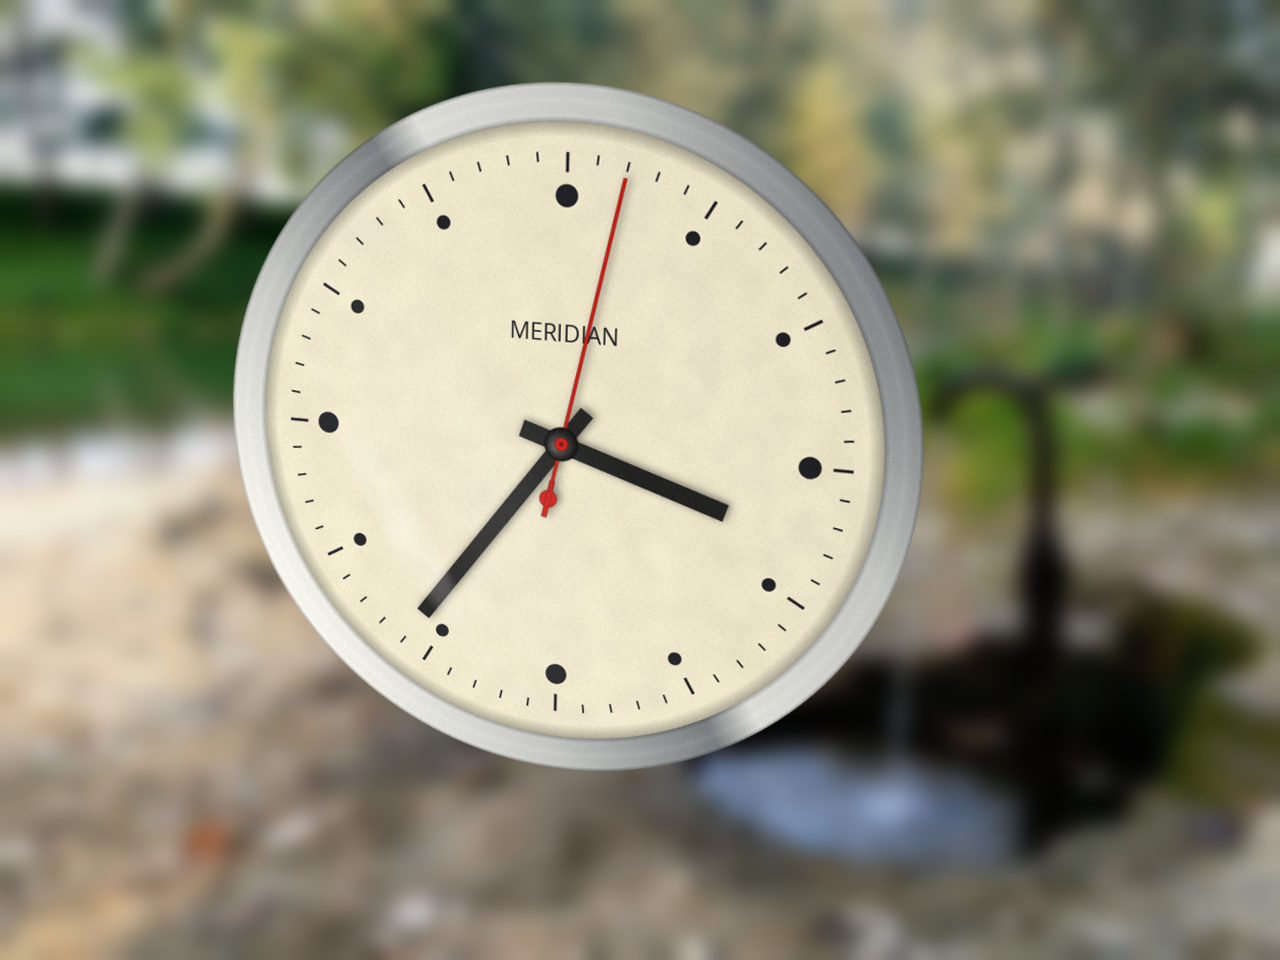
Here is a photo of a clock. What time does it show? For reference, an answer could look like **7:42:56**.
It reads **3:36:02**
